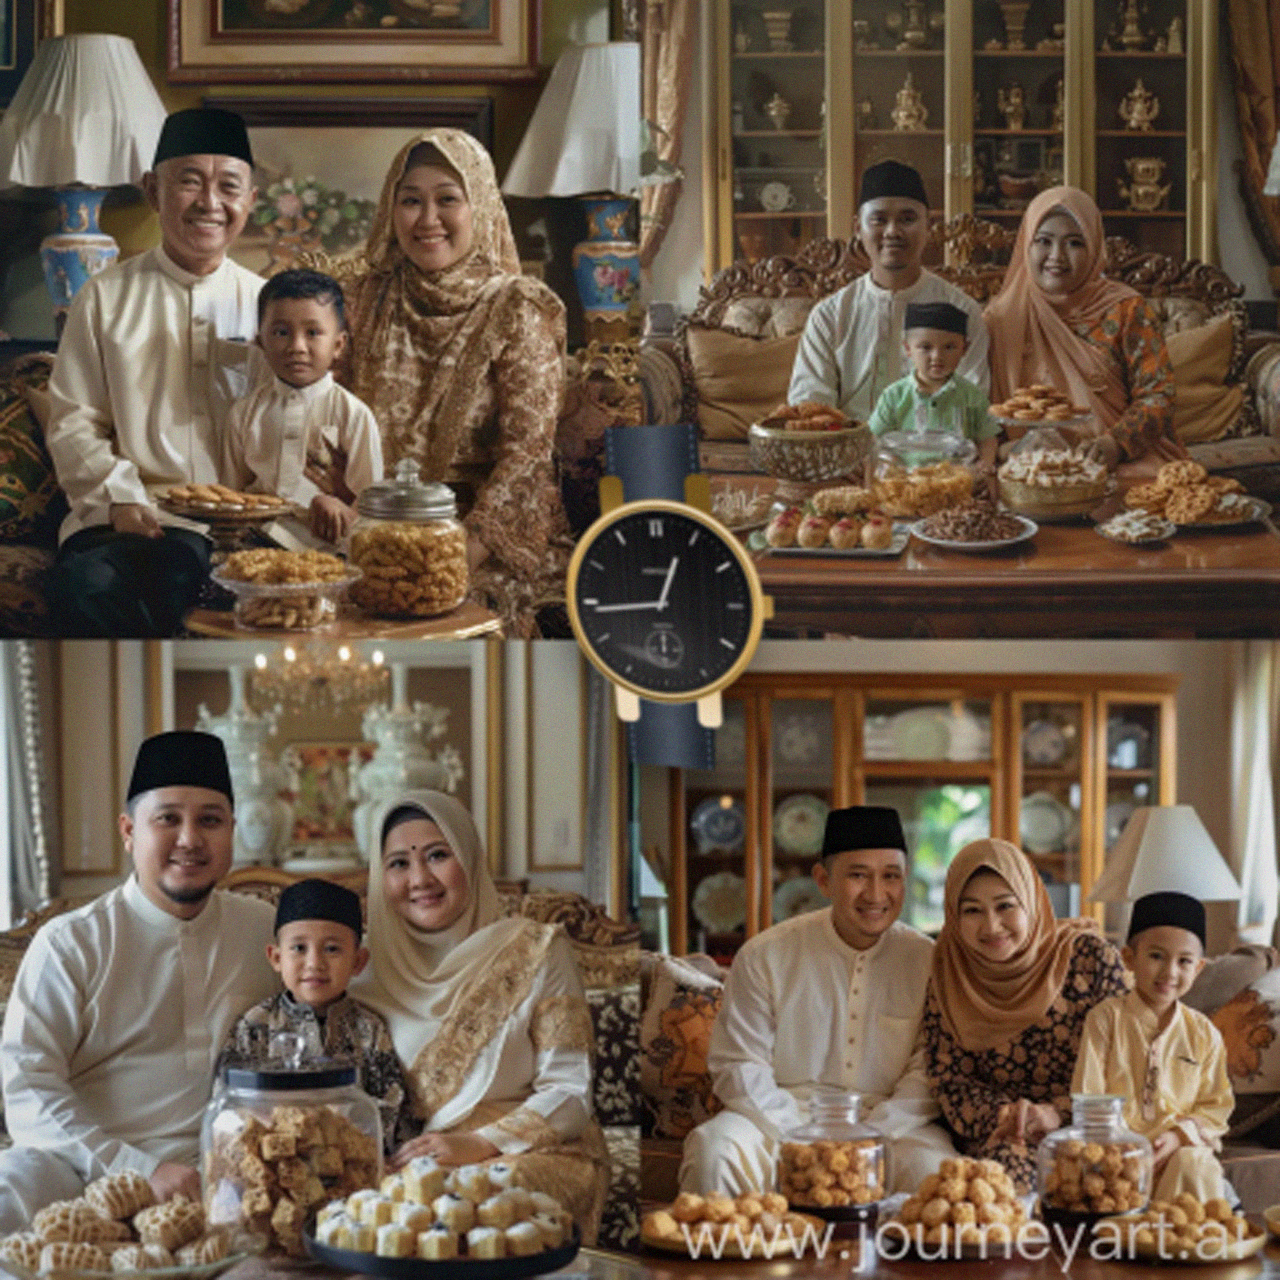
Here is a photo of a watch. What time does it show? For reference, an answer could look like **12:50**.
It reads **12:44**
